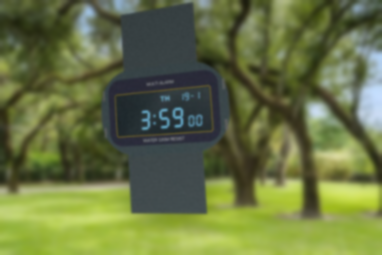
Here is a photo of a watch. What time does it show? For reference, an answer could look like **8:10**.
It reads **3:59**
